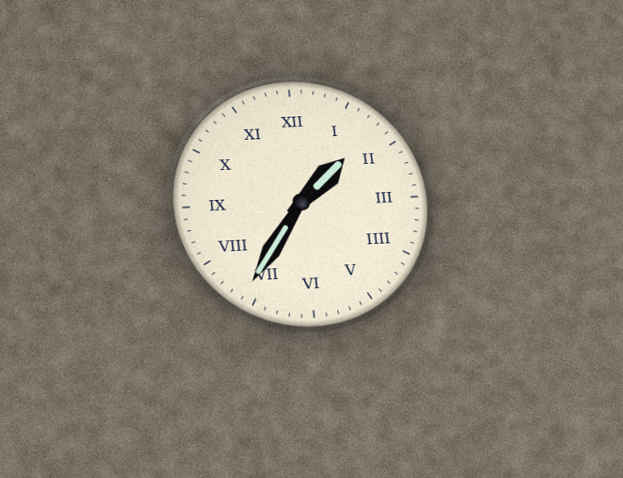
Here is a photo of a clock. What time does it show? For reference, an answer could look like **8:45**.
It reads **1:36**
